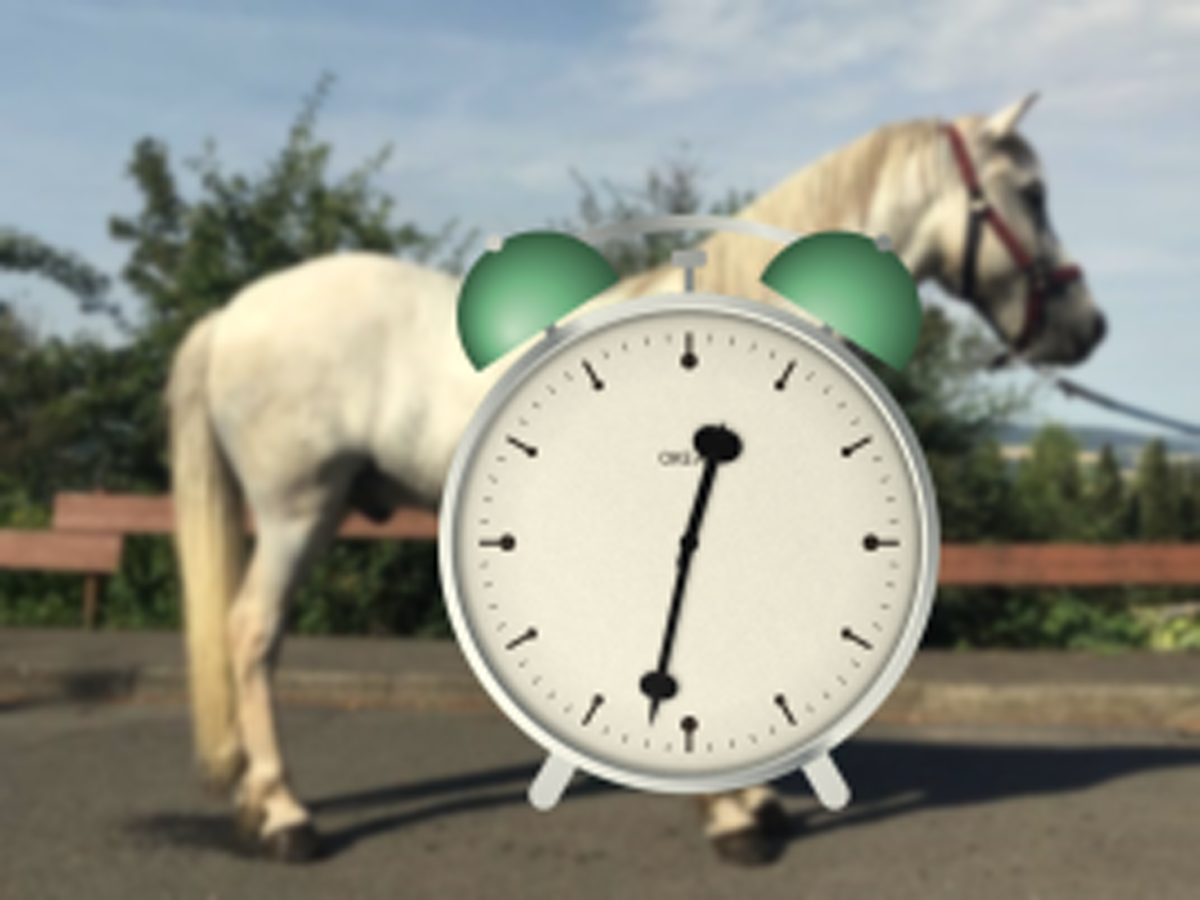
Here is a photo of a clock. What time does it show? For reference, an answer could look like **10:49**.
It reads **12:32**
